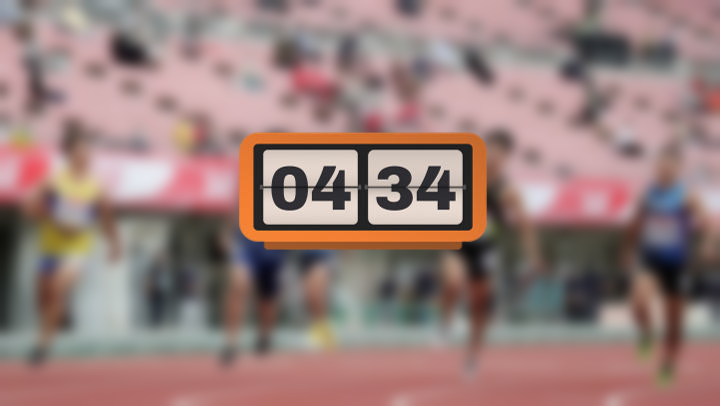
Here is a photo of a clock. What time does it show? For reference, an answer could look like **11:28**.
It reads **4:34**
